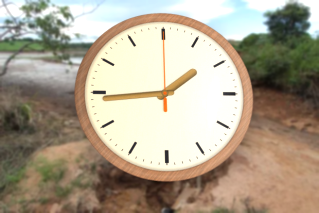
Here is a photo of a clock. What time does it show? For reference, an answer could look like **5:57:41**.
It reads **1:44:00**
